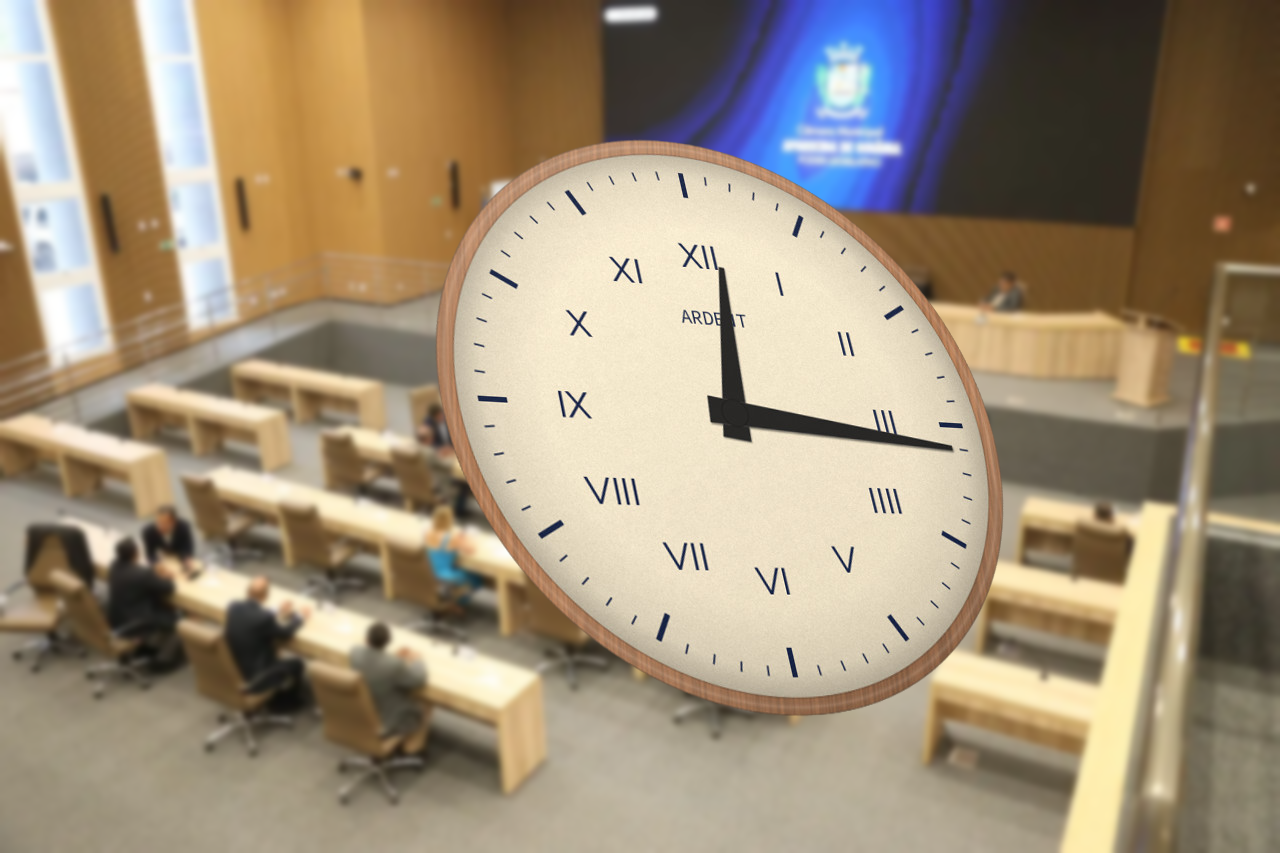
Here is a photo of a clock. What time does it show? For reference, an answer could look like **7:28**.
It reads **12:16**
